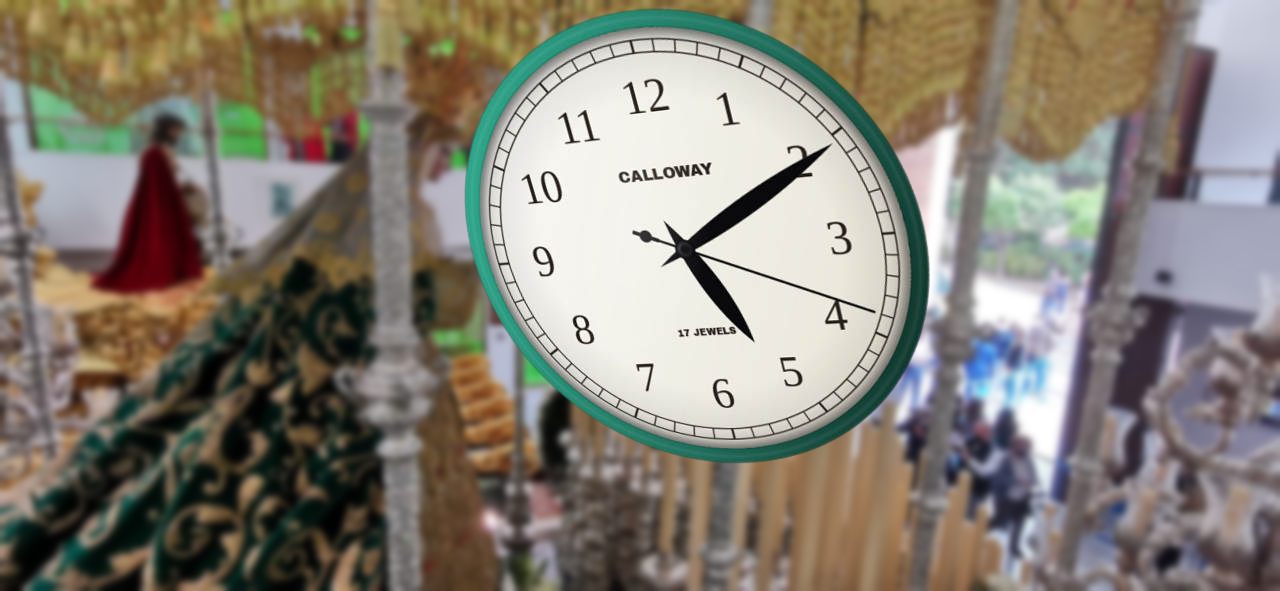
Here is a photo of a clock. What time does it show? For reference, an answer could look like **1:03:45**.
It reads **5:10:19**
